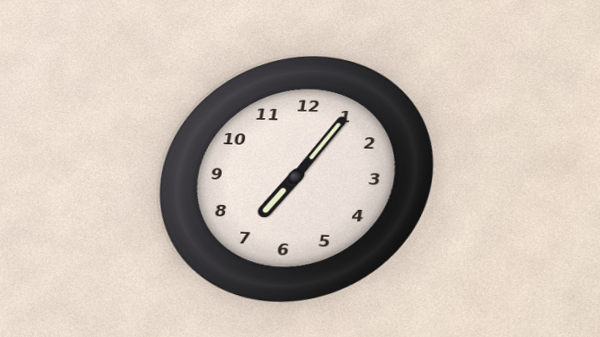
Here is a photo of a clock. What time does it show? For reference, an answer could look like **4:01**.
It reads **7:05**
